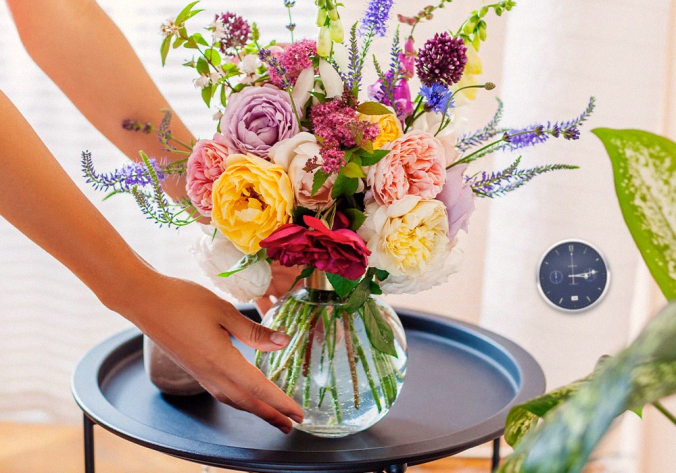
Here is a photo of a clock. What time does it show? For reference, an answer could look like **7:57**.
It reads **3:14**
